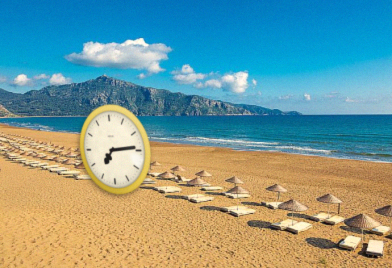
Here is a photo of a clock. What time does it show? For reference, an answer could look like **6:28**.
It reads **7:14**
